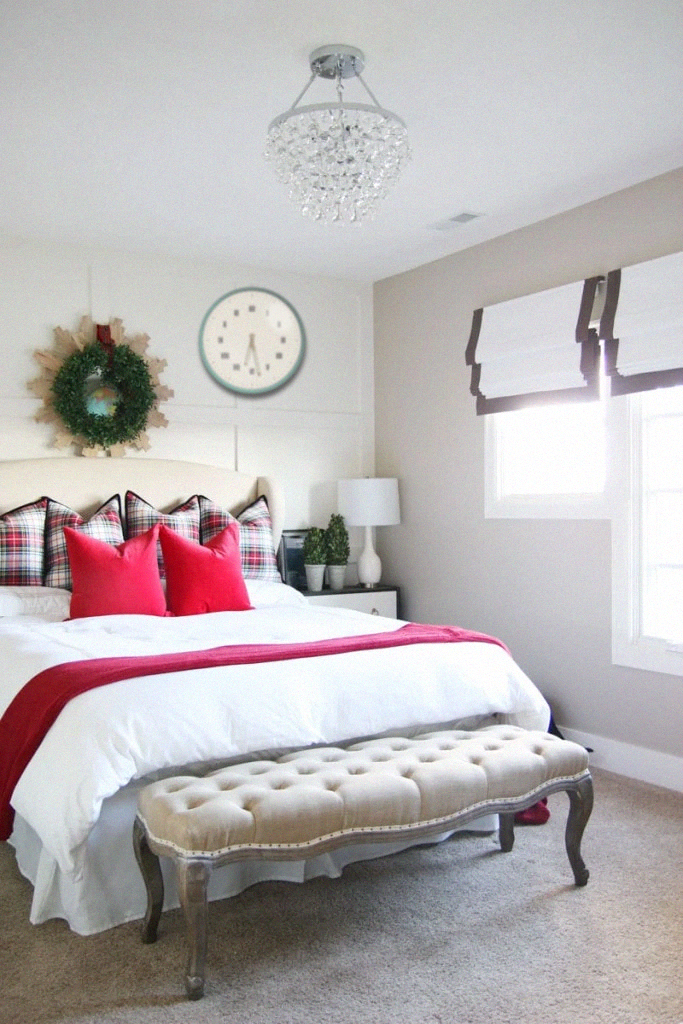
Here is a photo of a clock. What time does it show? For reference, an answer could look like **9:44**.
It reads **6:28**
